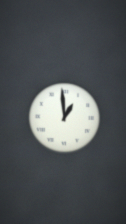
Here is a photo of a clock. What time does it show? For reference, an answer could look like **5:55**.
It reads **12:59**
